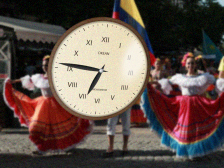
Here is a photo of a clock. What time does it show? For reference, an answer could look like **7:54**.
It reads **6:46**
